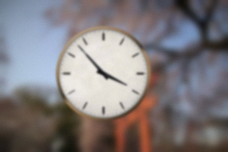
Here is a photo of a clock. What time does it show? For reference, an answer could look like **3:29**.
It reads **3:53**
